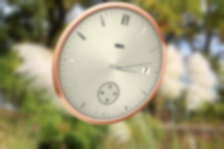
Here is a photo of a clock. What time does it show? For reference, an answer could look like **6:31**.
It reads **3:13**
